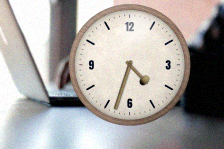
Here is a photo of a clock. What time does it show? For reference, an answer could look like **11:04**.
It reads **4:33**
